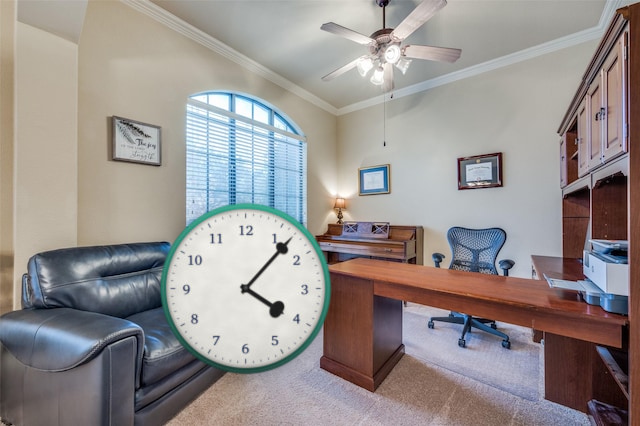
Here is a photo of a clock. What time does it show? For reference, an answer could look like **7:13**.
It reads **4:07**
